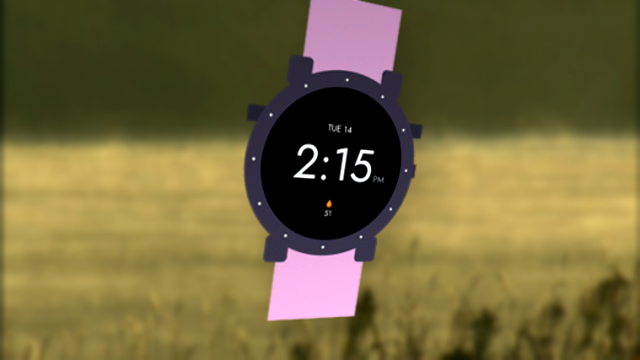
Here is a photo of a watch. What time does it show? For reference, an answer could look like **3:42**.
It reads **2:15**
